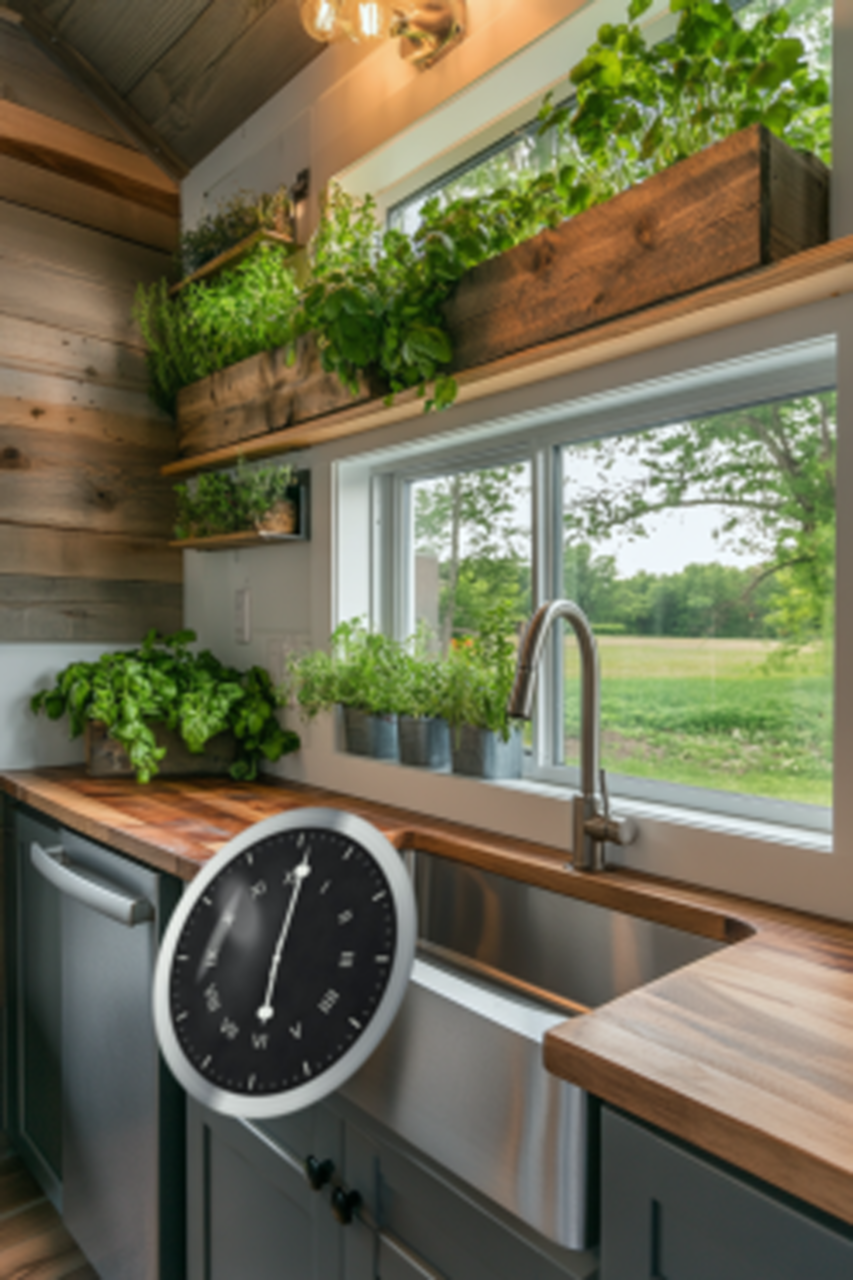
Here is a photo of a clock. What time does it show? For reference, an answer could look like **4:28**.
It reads **6:01**
